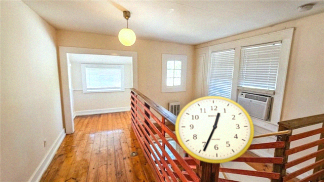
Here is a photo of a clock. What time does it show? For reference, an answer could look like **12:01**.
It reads **12:34**
